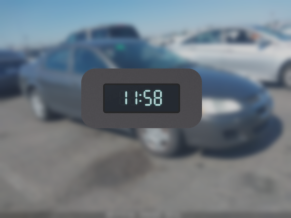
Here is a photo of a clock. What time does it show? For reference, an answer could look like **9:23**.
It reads **11:58**
